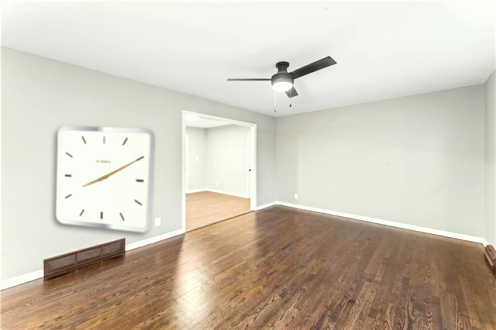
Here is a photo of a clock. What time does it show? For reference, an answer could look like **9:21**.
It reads **8:10**
